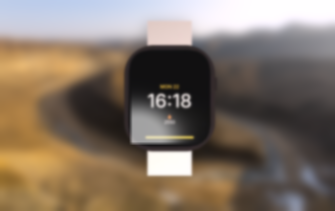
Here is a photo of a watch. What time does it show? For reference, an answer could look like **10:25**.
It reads **16:18**
